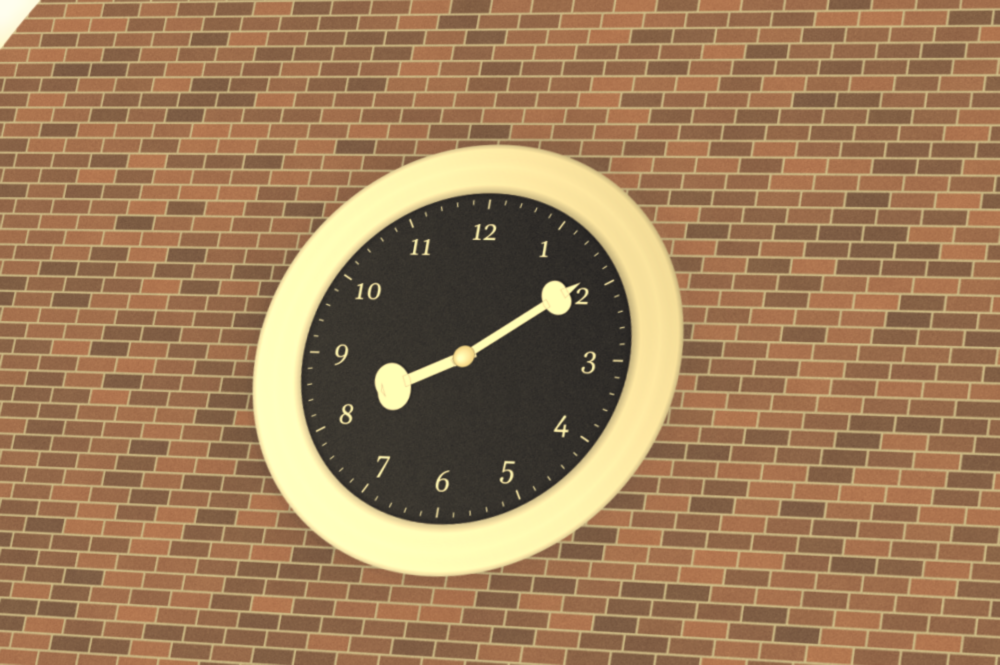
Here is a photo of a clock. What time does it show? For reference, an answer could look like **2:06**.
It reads **8:09**
